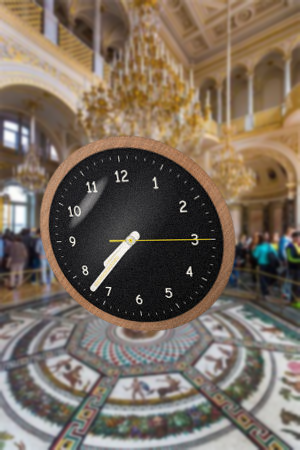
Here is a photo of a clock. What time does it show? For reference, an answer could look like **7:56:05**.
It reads **7:37:15**
